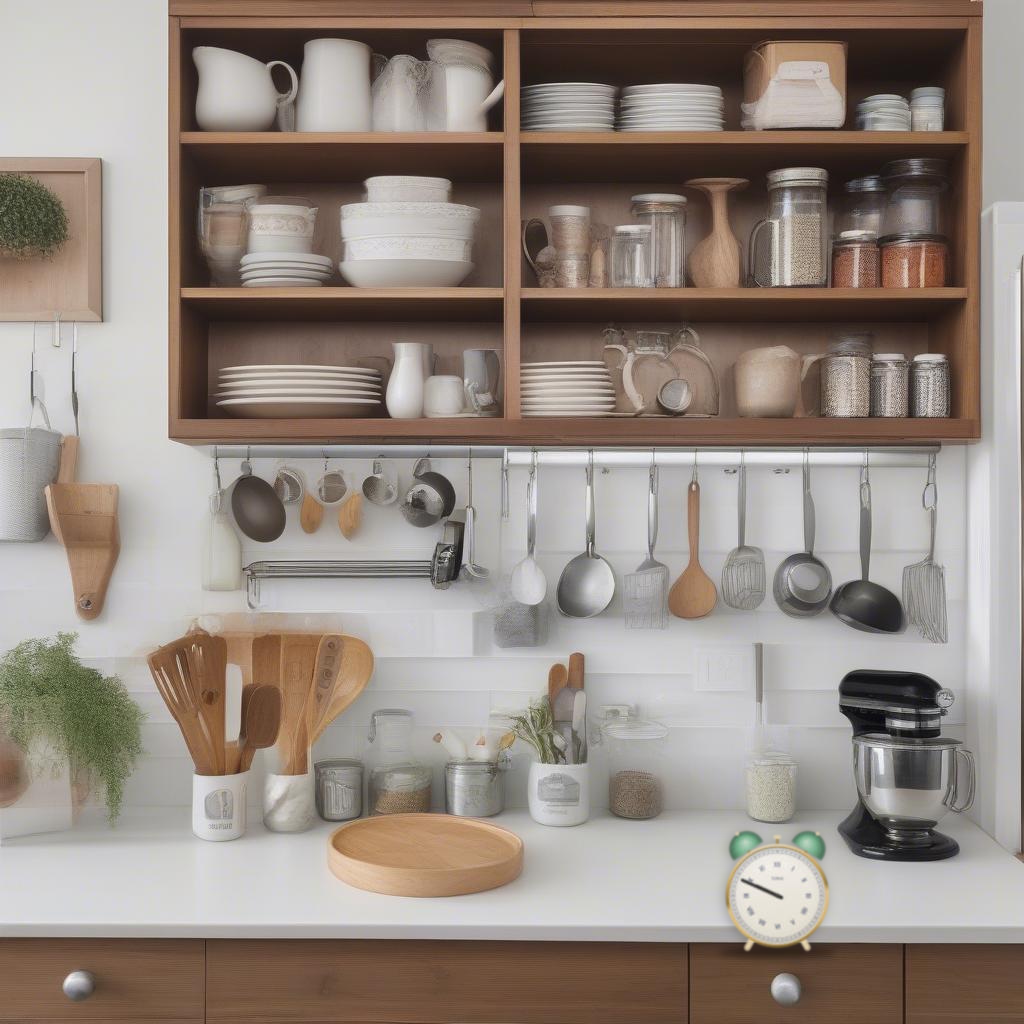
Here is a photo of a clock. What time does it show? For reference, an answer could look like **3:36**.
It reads **9:49**
